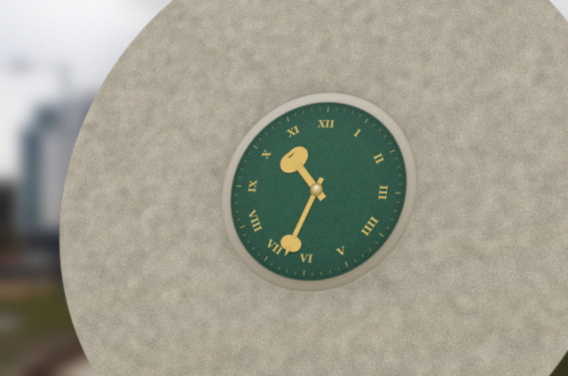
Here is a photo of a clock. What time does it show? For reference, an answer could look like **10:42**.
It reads **10:33**
